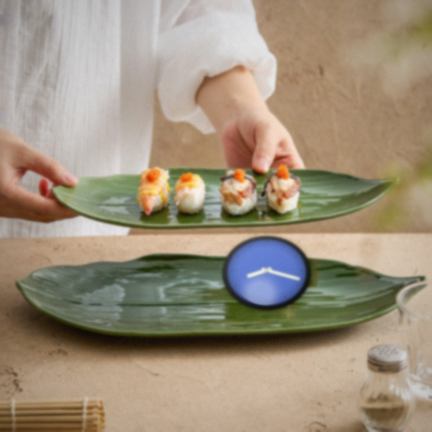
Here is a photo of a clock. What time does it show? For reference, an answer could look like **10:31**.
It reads **8:18**
